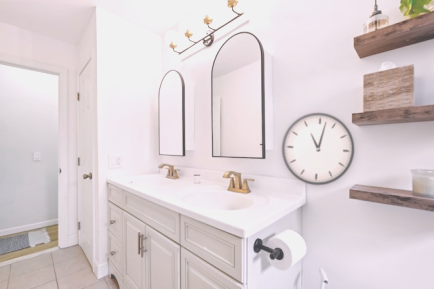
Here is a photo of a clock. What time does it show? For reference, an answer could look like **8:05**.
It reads **11:02**
